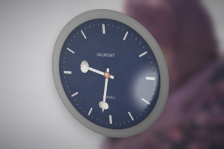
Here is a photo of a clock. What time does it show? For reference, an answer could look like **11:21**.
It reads **9:32**
